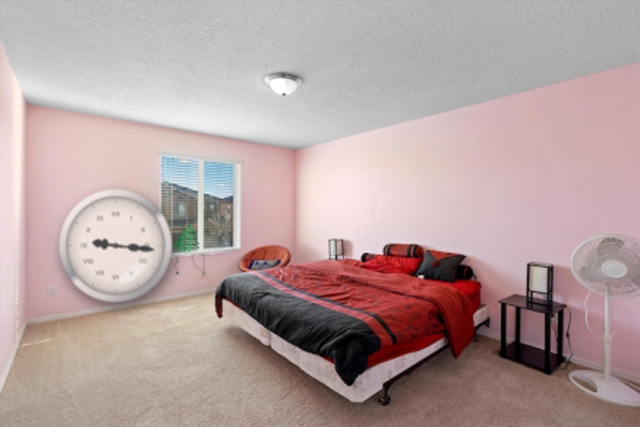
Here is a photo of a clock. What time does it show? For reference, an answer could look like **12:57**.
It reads **9:16**
